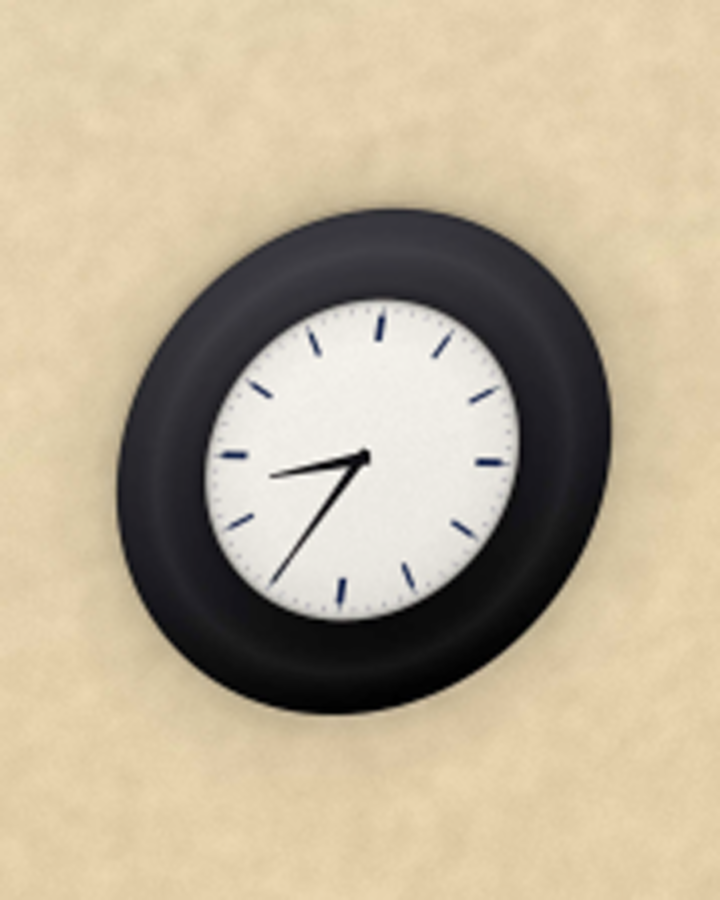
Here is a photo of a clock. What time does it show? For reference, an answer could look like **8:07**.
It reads **8:35**
